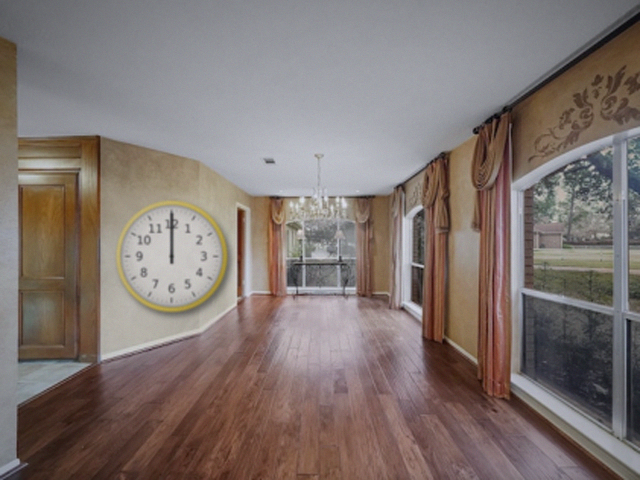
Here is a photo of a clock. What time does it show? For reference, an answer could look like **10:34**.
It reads **12:00**
